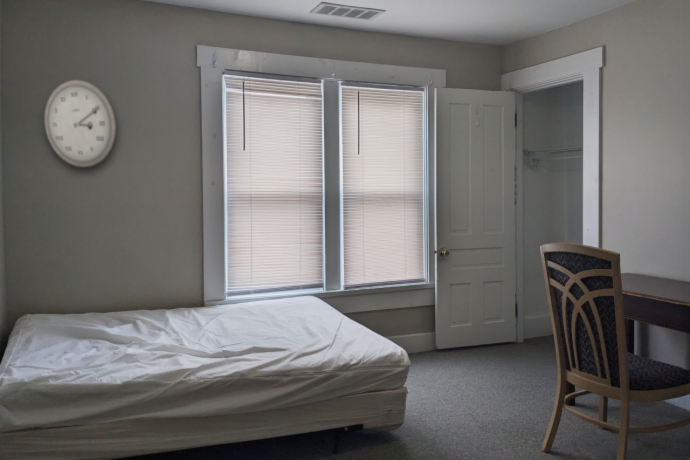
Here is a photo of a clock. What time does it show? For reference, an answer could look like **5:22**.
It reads **3:10**
